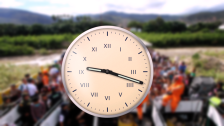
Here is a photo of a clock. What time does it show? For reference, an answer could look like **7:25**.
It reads **9:18**
